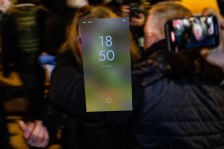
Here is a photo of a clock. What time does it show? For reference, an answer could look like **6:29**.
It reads **18:50**
